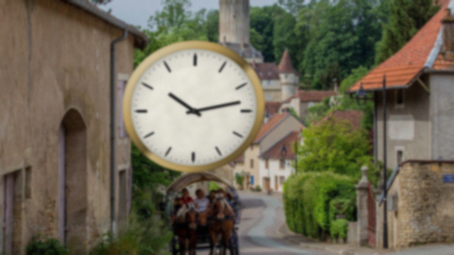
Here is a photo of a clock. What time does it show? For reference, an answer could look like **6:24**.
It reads **10:13**
